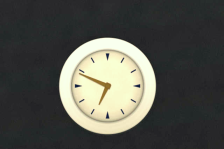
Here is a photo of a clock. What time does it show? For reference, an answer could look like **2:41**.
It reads **6:49**
